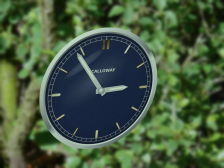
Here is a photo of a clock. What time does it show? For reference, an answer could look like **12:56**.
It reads **2:54**
